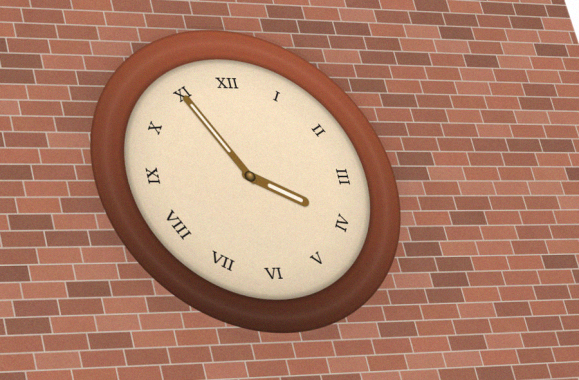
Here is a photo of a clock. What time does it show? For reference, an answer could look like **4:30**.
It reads **3:55**
